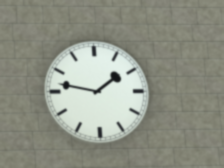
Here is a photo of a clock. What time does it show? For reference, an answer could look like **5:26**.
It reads **1:47**
